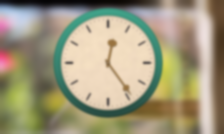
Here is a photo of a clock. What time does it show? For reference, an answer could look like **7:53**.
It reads **12:24**
